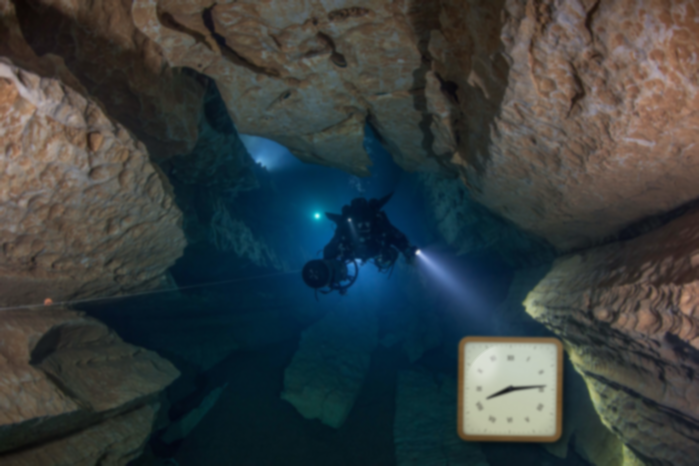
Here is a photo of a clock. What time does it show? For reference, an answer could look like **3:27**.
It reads **8:14**
